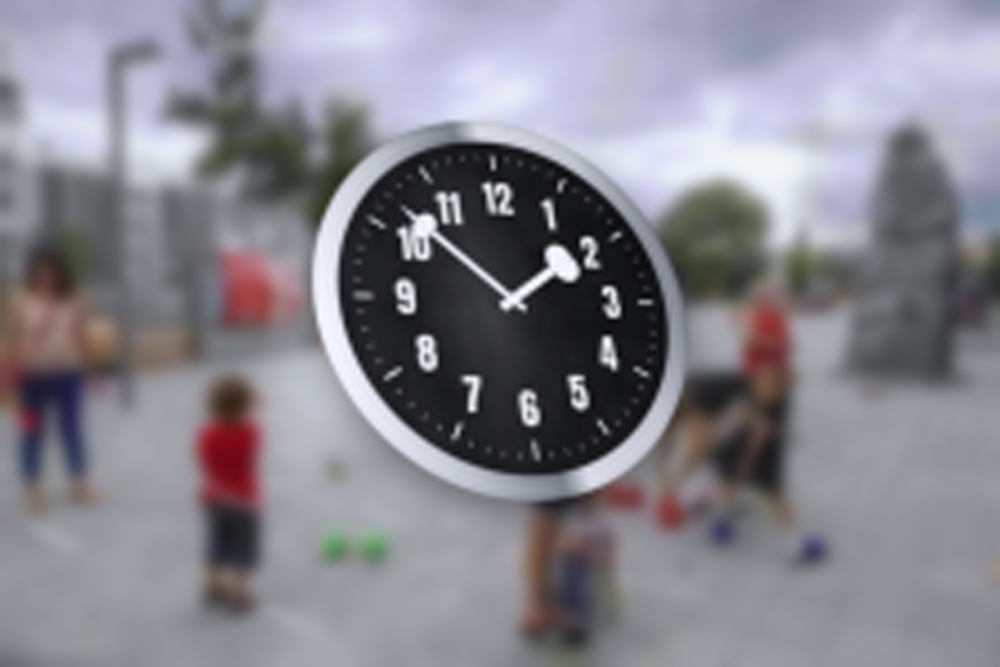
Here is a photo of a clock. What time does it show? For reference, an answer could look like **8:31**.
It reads **1:52**
